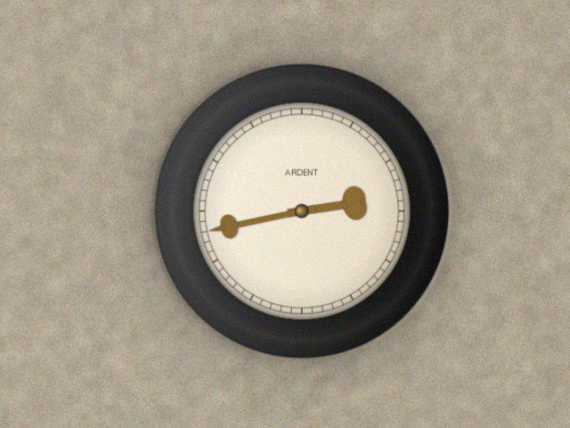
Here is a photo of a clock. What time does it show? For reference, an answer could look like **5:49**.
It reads **2:43**
